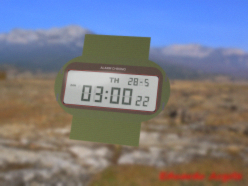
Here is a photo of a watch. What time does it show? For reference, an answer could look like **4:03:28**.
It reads **3:00:22**
